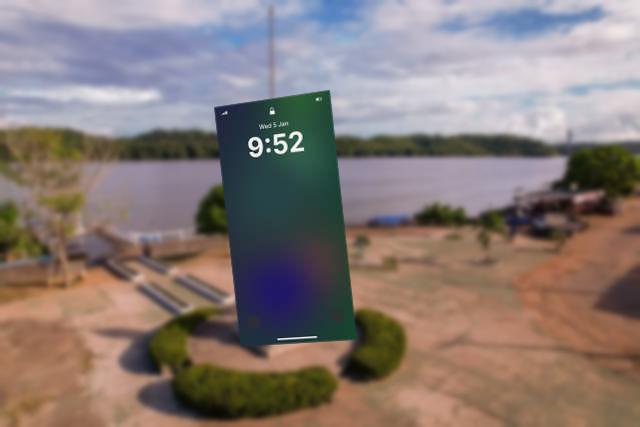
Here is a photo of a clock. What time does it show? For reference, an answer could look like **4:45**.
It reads **9:52**
